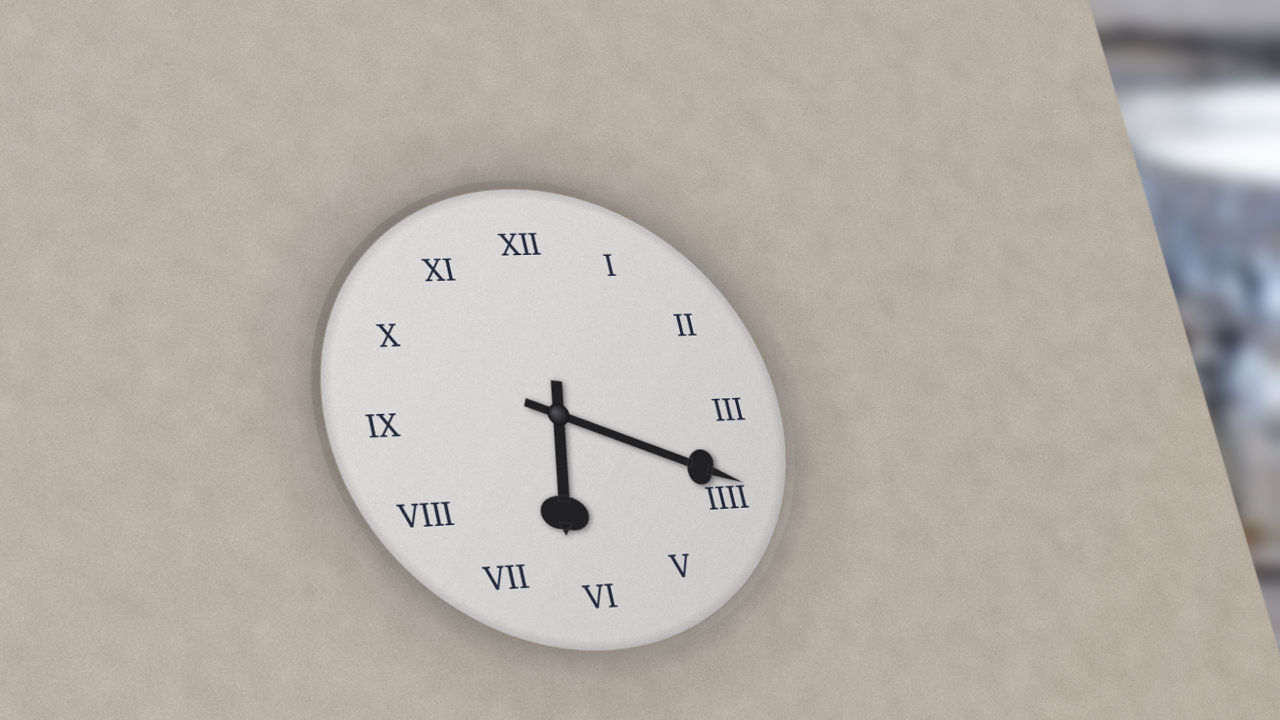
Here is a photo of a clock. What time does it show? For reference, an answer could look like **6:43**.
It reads **6:19**
